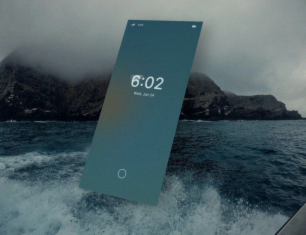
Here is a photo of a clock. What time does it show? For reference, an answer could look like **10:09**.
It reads **6:02**
